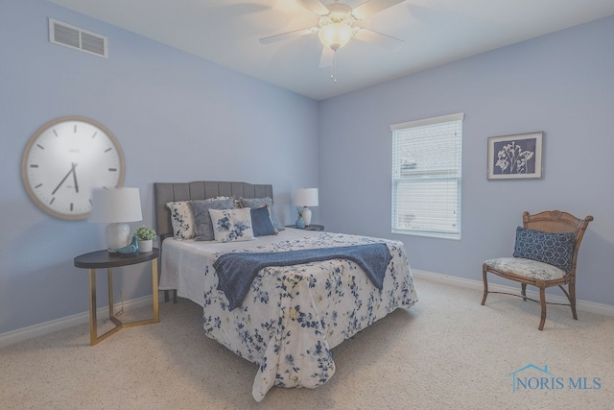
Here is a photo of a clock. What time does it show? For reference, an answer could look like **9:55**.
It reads **5:36**
